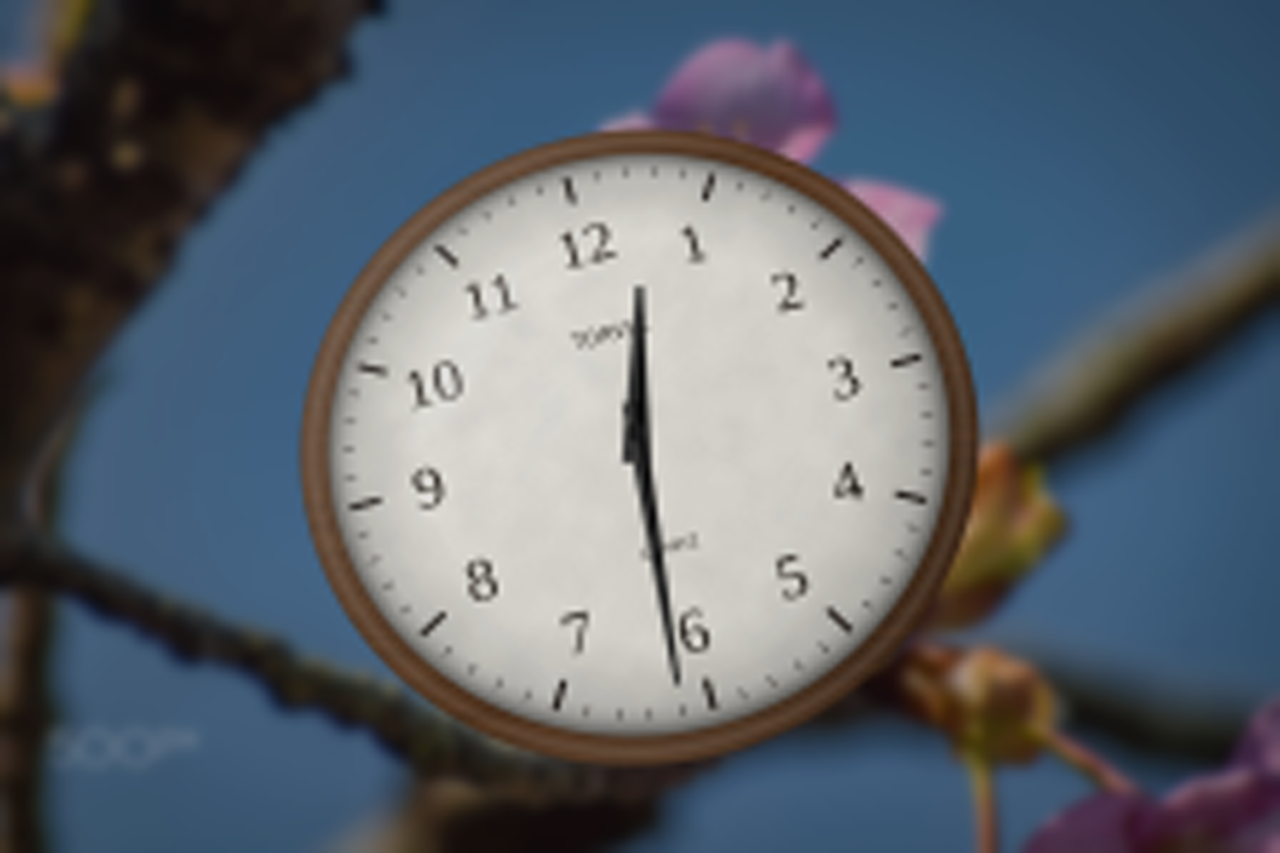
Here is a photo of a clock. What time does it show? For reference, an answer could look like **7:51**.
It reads **12:31**
